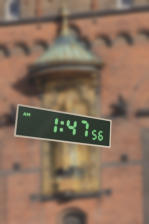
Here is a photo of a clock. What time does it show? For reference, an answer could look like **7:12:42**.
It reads **1:47:56**
